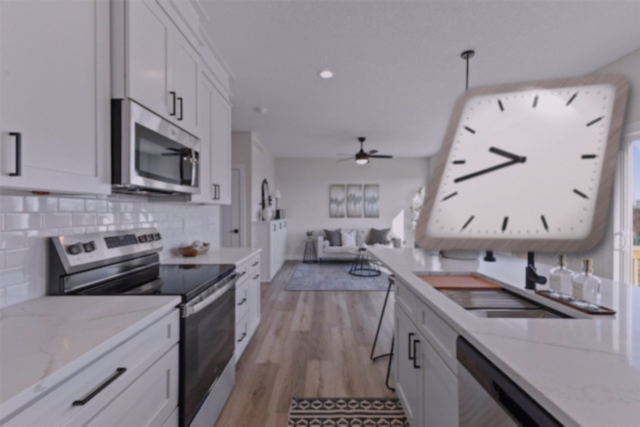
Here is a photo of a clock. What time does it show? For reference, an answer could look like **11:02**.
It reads **9:42**
